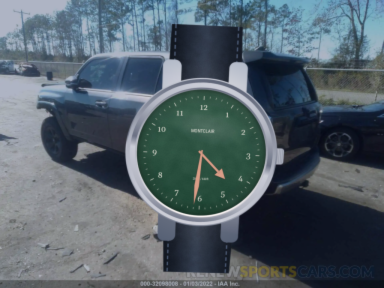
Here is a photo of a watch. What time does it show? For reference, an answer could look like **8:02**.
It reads **4:31**
